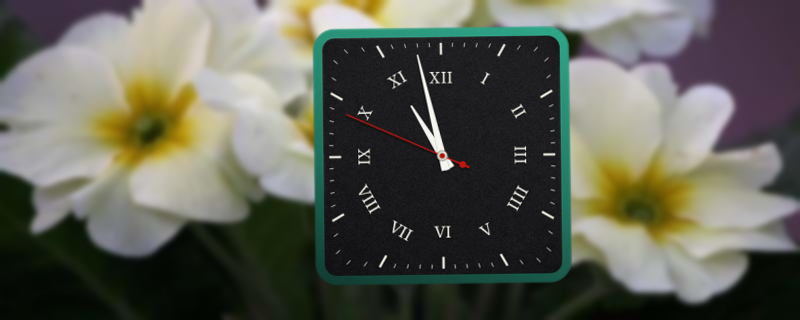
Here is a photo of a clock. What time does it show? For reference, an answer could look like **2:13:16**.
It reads **10:57:49**
